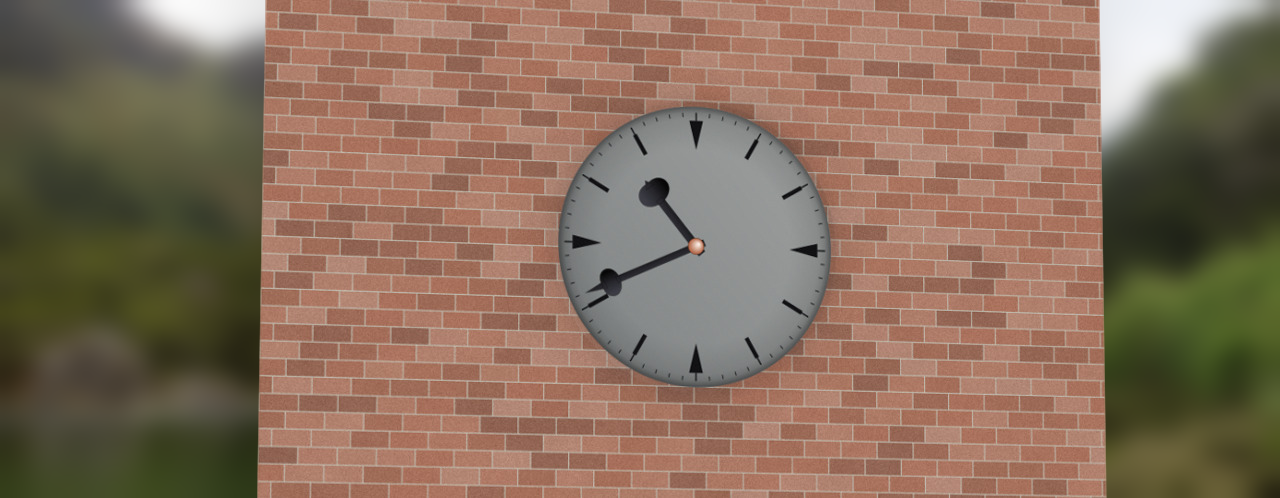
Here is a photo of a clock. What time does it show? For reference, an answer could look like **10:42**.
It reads **10:41**
